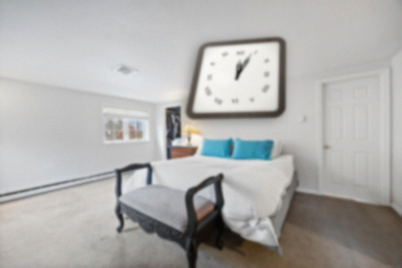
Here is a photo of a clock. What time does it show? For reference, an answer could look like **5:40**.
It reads **12:04**
